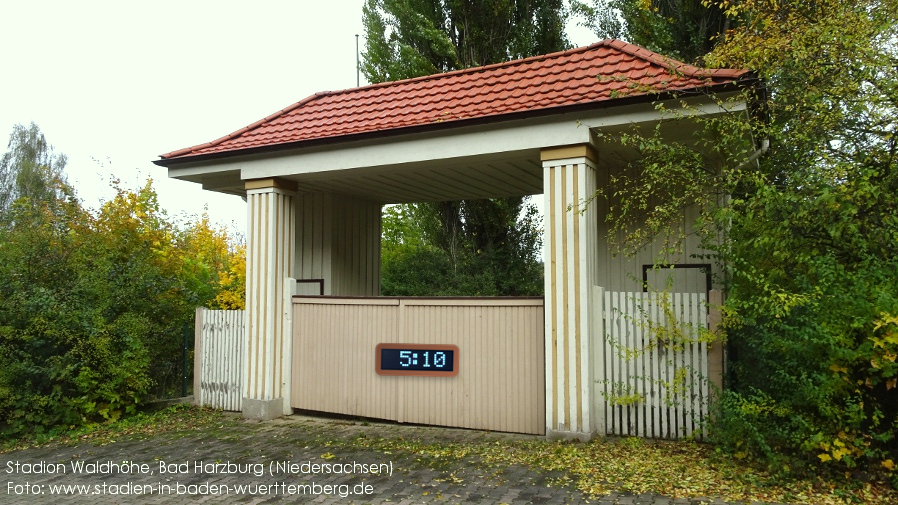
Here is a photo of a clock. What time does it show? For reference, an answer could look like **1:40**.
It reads **5:10**
